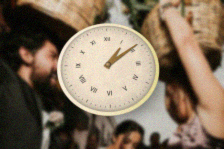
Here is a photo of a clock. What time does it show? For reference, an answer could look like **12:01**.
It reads **1:09**
